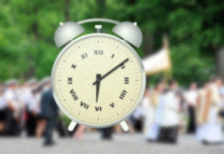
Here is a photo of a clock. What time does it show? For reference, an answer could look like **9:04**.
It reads **6:09**
